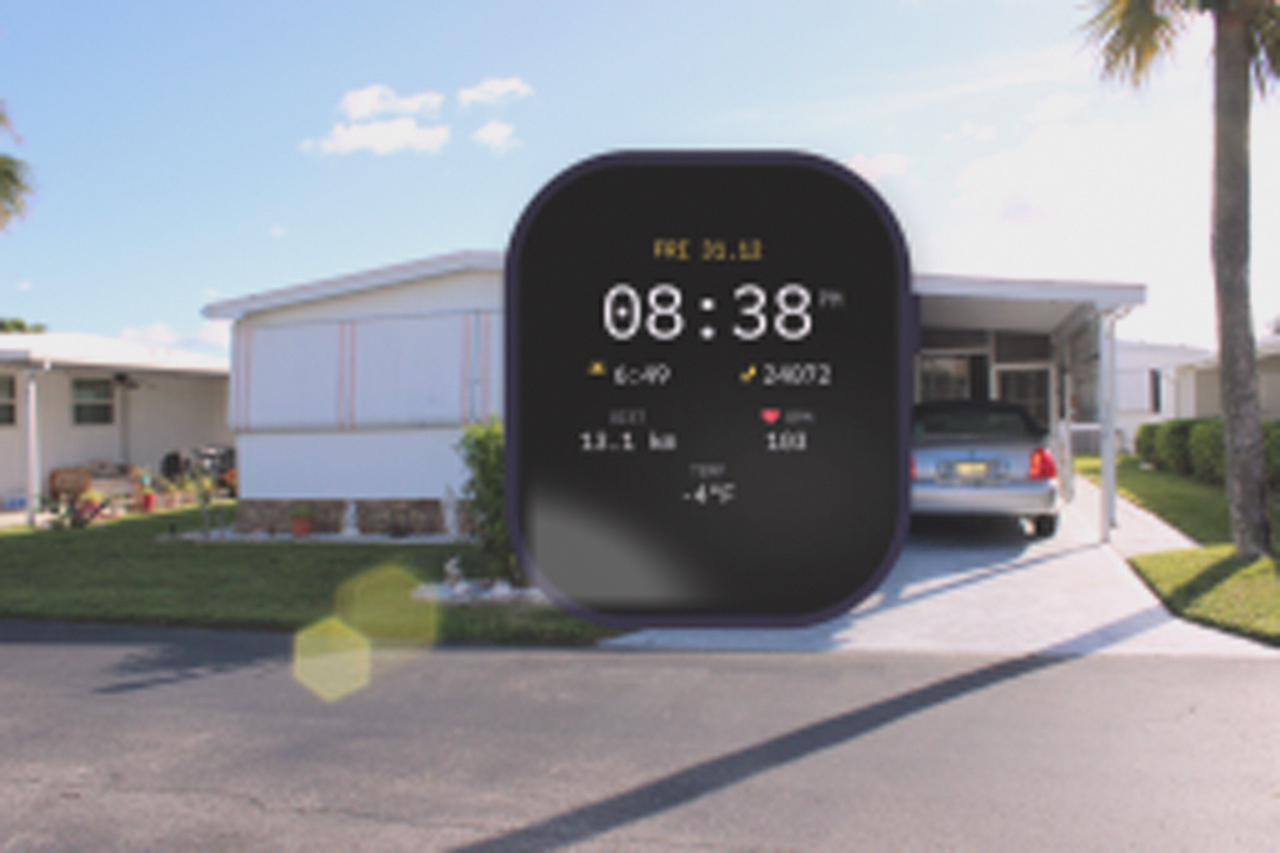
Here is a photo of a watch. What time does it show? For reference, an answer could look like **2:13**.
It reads **8:38**
